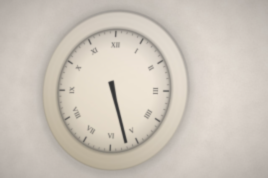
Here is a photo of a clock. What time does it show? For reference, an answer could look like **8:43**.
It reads **5:27**
